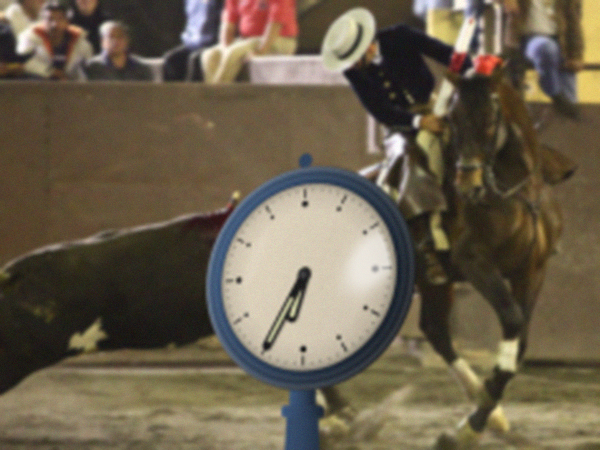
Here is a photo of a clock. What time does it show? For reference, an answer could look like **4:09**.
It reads **6:35**
